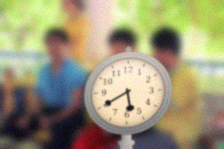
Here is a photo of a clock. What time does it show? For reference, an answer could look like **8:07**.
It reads **5:40**
